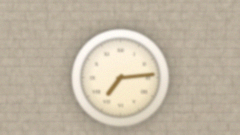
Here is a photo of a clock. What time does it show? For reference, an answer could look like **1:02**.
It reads **7:14**
